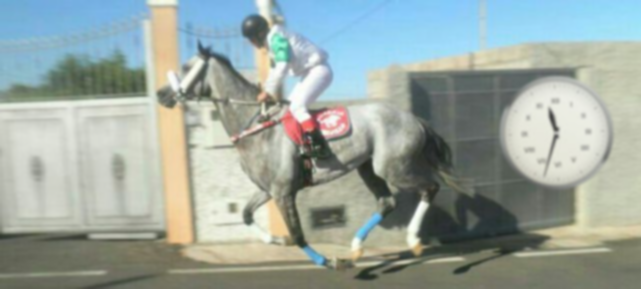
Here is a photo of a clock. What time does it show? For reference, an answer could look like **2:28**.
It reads **11:33**
